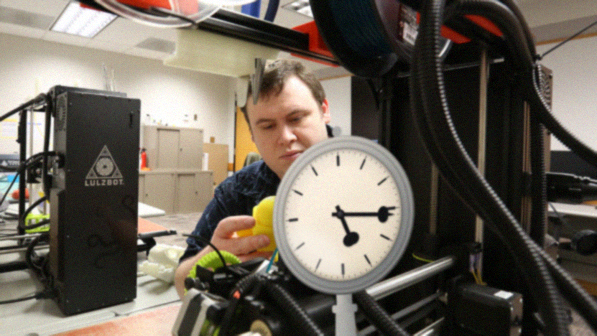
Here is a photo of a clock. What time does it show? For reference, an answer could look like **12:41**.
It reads **5:16**
